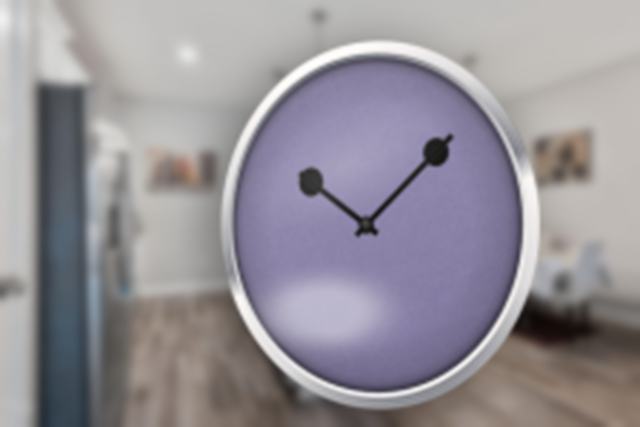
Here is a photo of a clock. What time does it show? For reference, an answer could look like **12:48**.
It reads **10:08**
